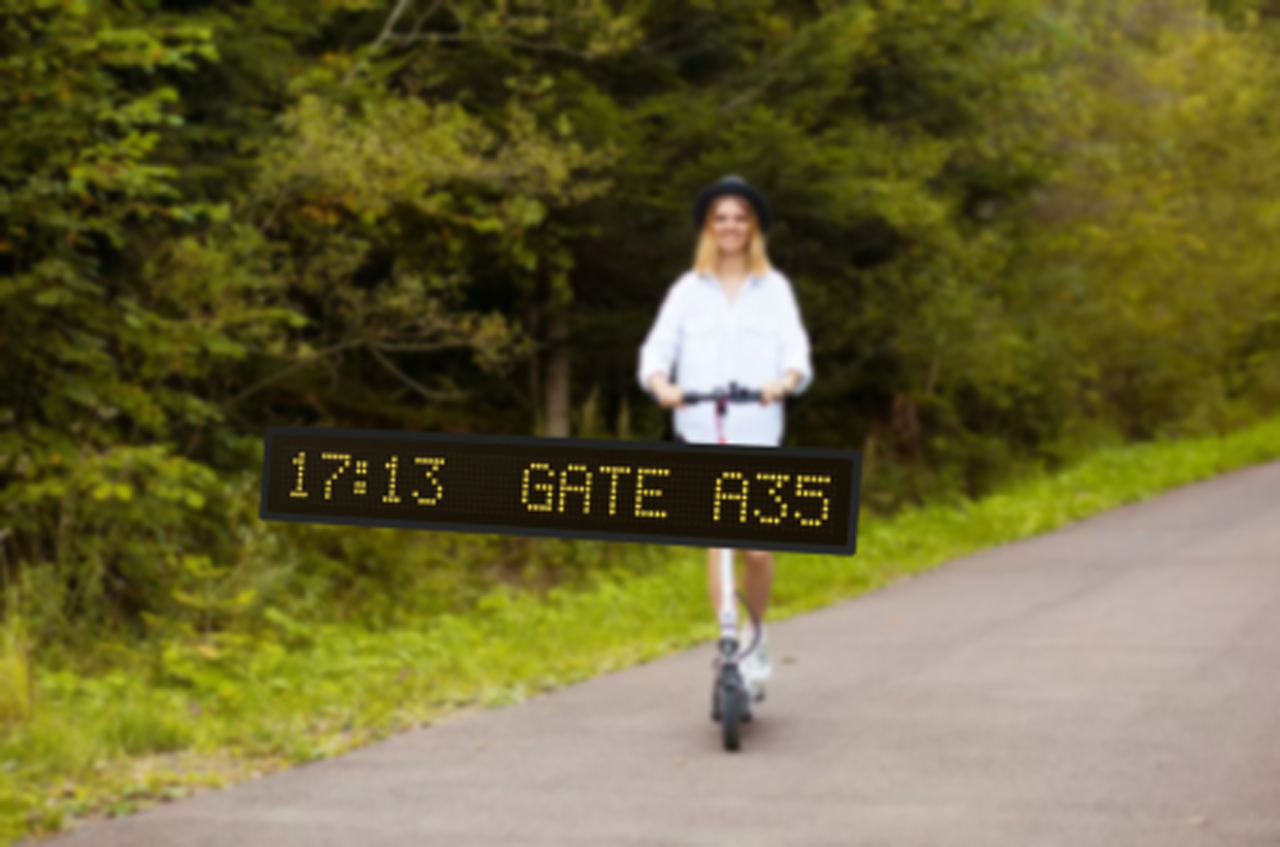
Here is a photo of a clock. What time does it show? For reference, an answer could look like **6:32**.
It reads **17:13**
